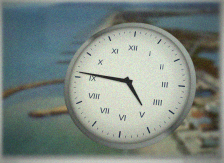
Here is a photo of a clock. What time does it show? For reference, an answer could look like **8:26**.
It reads **4:46**
